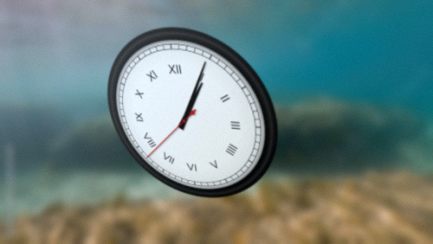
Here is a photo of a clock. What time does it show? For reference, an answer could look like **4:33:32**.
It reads **1:04:38**
